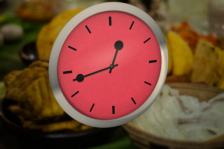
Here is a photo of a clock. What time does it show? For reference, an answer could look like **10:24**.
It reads **12:43**
